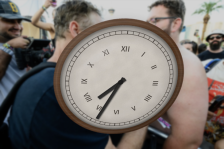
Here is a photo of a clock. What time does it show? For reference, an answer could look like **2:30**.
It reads **7:34**
